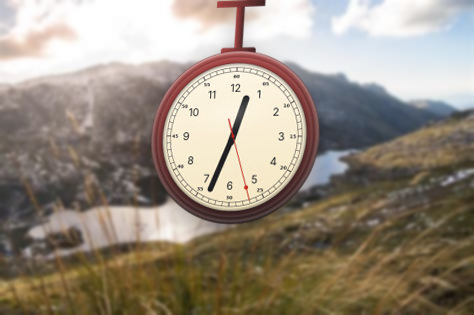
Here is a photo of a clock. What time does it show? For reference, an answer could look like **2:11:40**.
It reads **12:33:27**
